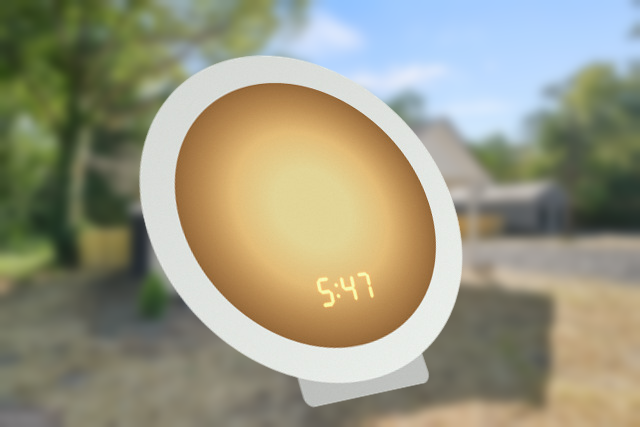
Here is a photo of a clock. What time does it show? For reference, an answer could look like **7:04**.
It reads **5:47**
